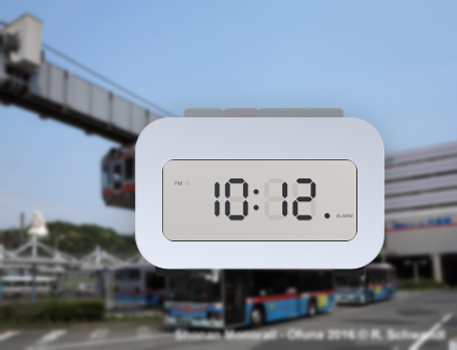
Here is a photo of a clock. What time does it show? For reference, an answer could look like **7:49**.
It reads **10:12**
